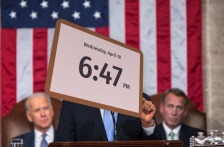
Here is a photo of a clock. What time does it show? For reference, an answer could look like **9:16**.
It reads **6:47**
